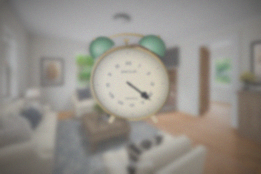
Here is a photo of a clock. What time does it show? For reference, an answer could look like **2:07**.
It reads **4:22**
